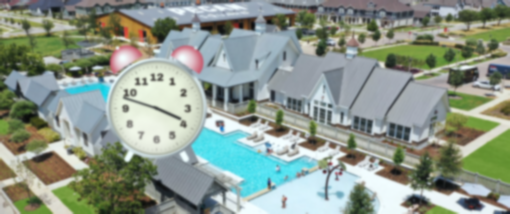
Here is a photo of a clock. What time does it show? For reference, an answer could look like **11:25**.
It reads **3:48**
